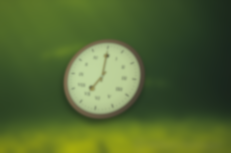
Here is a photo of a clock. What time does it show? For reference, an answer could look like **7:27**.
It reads **7:00**
